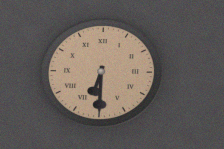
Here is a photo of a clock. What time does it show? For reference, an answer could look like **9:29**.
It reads **6:30**
